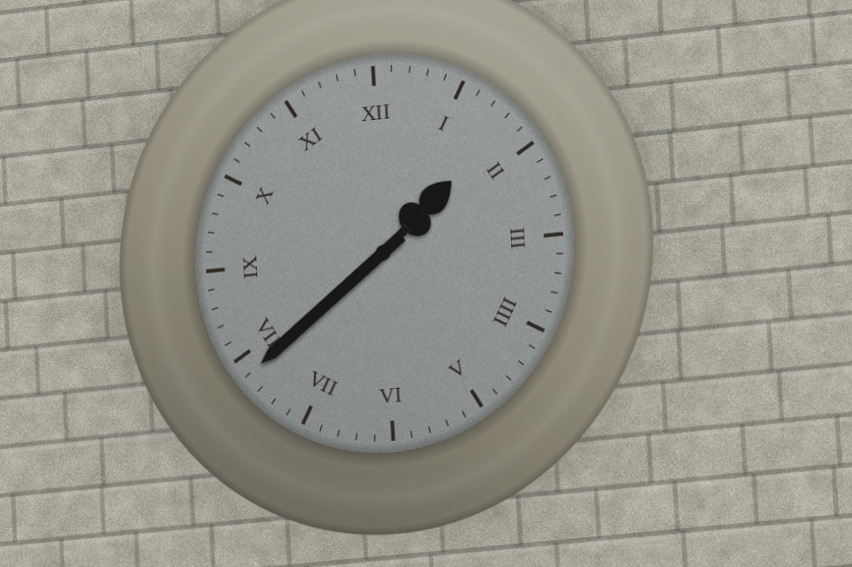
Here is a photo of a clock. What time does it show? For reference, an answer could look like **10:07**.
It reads **1:39**
